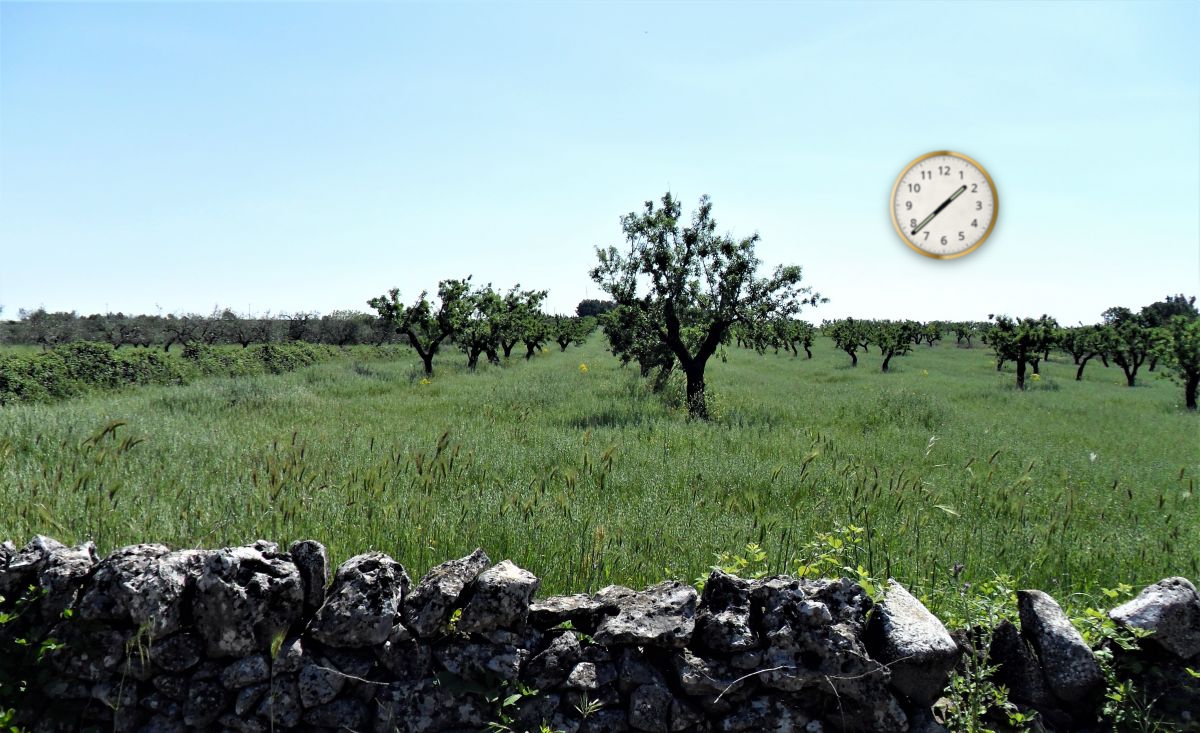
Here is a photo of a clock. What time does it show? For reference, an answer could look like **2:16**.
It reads **1:38**
